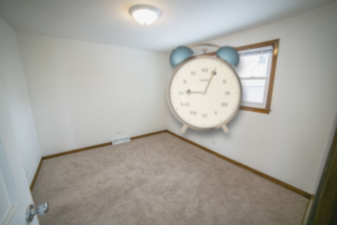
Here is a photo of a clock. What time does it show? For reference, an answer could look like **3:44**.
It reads **9:04**
